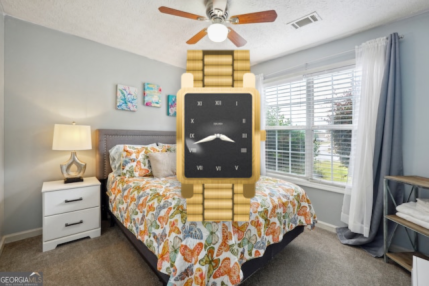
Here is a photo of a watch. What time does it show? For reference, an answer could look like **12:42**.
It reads **3:42**
